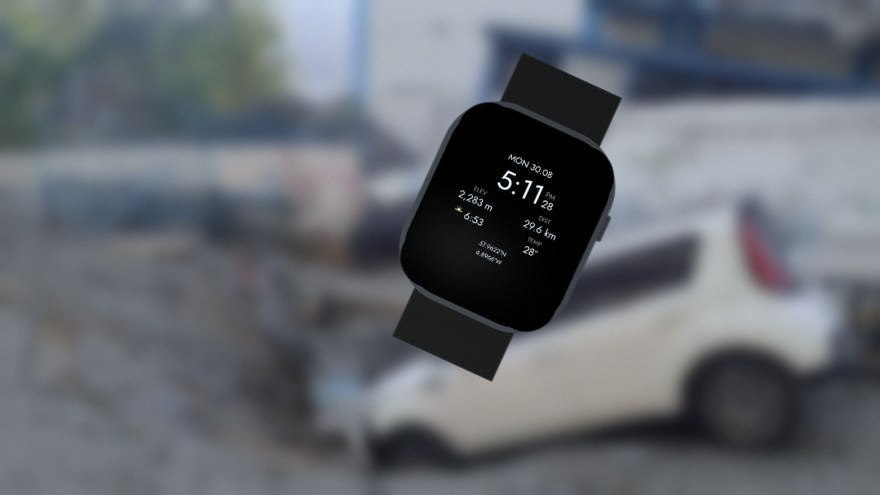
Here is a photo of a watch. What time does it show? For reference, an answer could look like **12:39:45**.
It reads **5:11:28**
